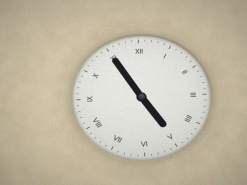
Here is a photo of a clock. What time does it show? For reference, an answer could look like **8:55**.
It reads **4:55**
